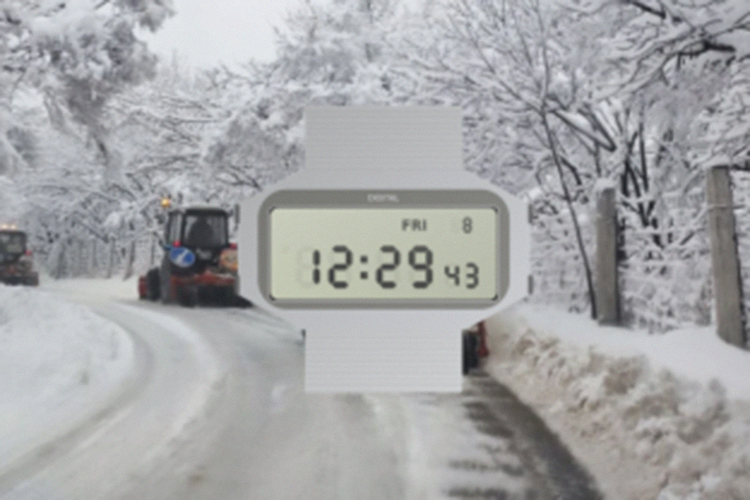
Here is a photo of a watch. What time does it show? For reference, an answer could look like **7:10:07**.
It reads **12:29:43**
